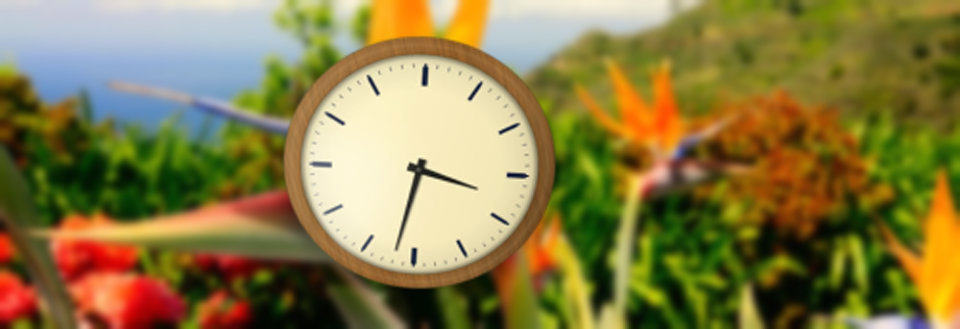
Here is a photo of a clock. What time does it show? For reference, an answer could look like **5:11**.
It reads **3:32**
